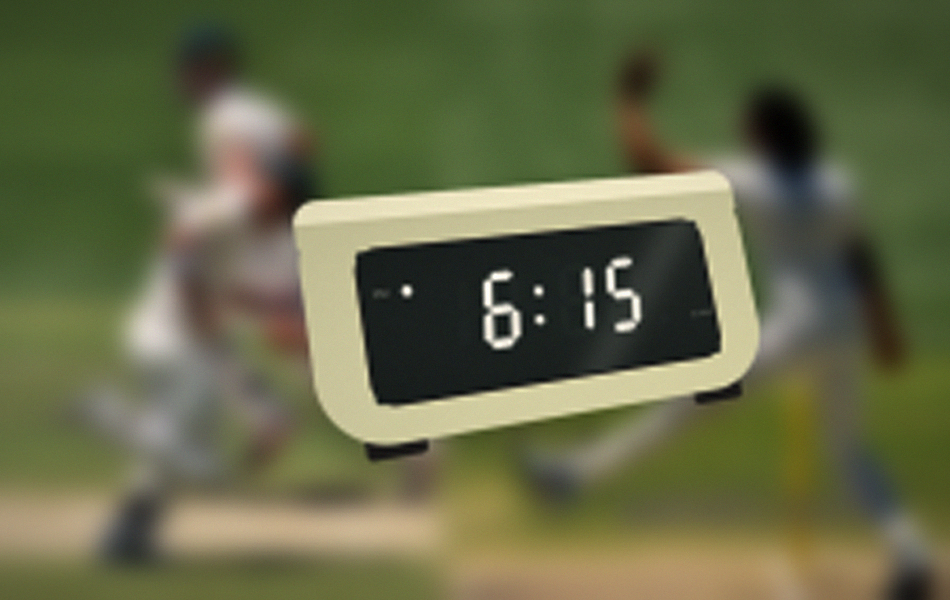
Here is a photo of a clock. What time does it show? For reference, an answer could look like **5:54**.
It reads **6:15**
